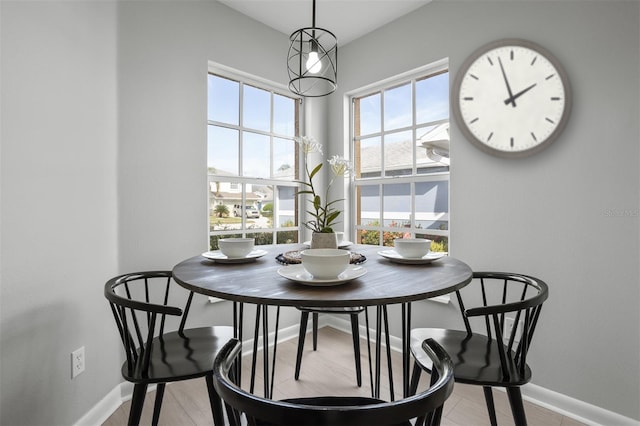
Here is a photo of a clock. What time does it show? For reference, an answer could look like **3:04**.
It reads **1:57**
